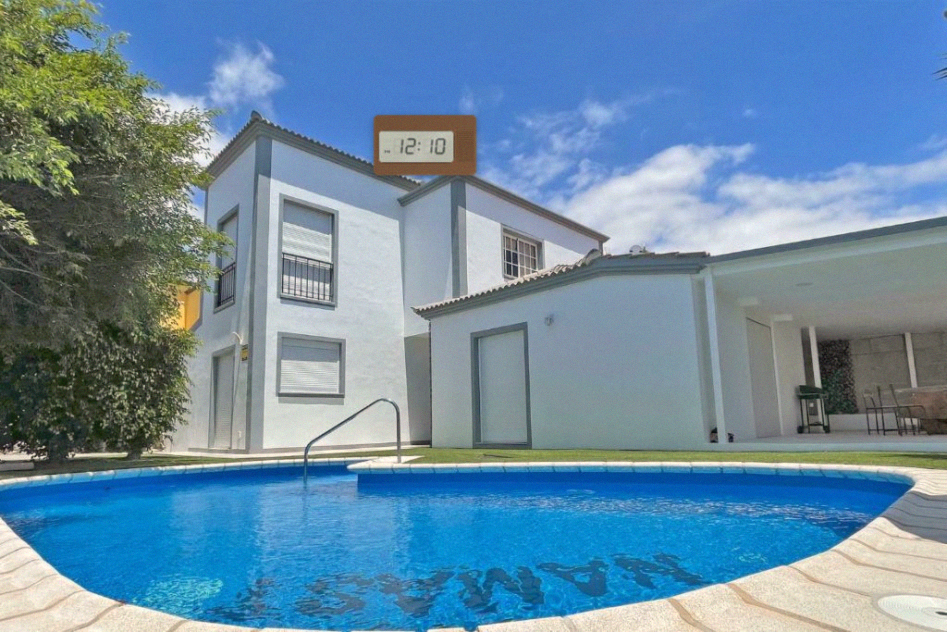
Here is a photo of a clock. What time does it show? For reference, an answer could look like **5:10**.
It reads **12:10**
